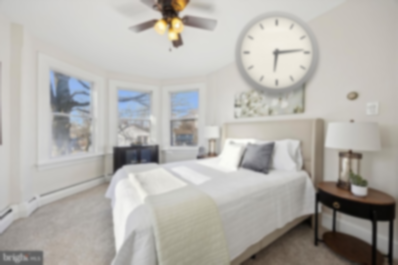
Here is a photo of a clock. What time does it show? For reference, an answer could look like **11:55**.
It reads **6:14**
